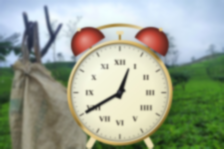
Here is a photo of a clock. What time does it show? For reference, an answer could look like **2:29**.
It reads **12:40**
